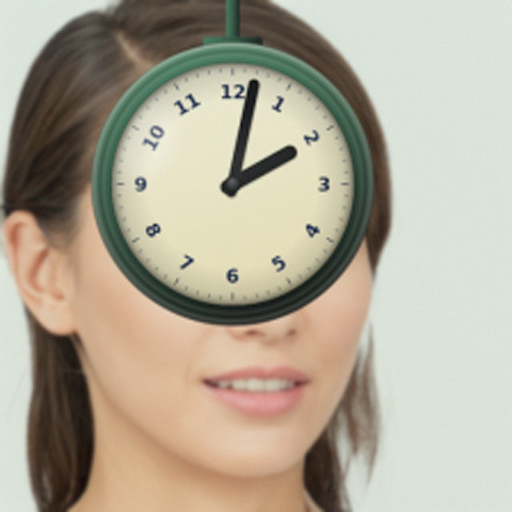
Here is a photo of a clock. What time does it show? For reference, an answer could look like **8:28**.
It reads **2:02**
